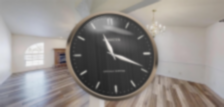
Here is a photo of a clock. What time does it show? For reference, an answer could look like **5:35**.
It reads **11:19**
